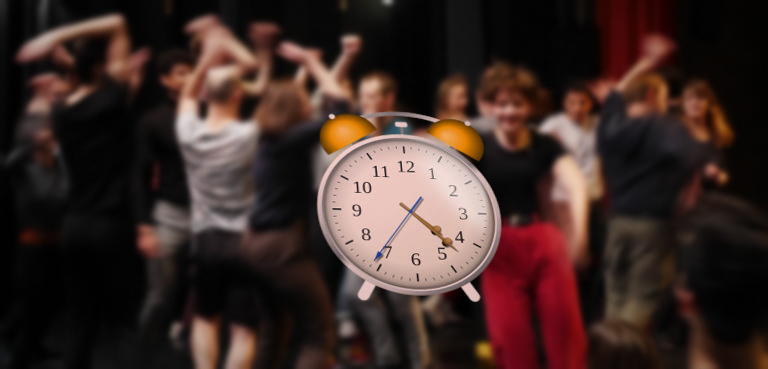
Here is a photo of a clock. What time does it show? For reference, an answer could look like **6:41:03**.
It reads **4:22:36**
